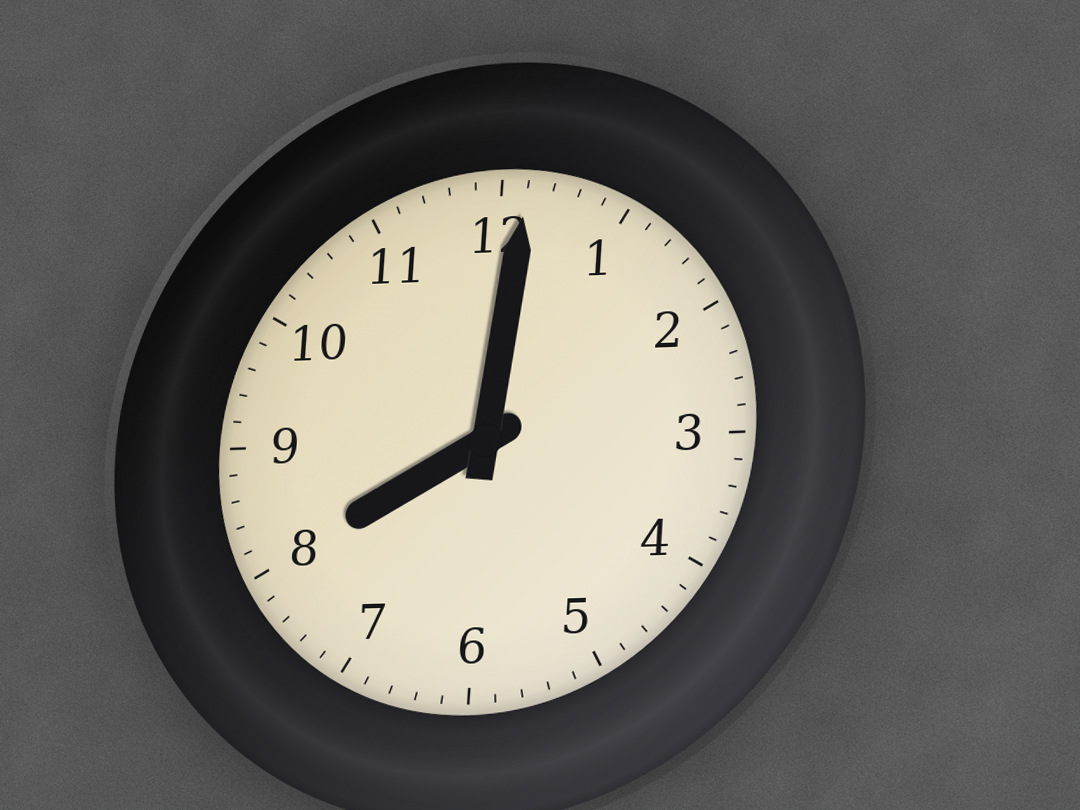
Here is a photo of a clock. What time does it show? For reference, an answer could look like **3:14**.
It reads **8:01**
